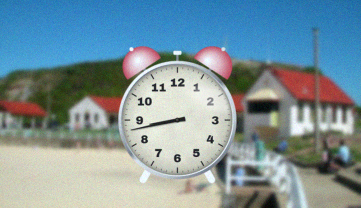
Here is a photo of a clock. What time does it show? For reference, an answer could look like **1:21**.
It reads **8:43**
